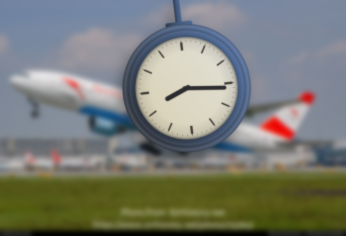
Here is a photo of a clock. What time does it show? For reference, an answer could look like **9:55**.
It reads **8:16**
